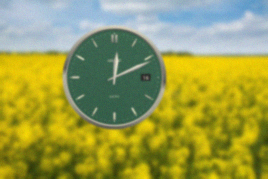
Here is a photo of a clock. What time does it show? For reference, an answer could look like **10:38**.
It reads **12:11**
